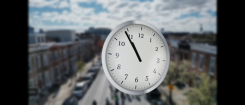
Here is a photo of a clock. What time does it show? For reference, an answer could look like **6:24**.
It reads **10:54**
